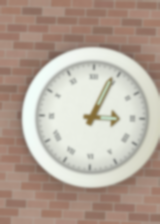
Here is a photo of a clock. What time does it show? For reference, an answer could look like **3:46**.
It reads **3:04**
